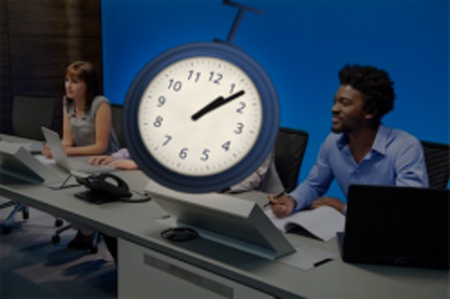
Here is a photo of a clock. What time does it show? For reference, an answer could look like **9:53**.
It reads **1:07**
